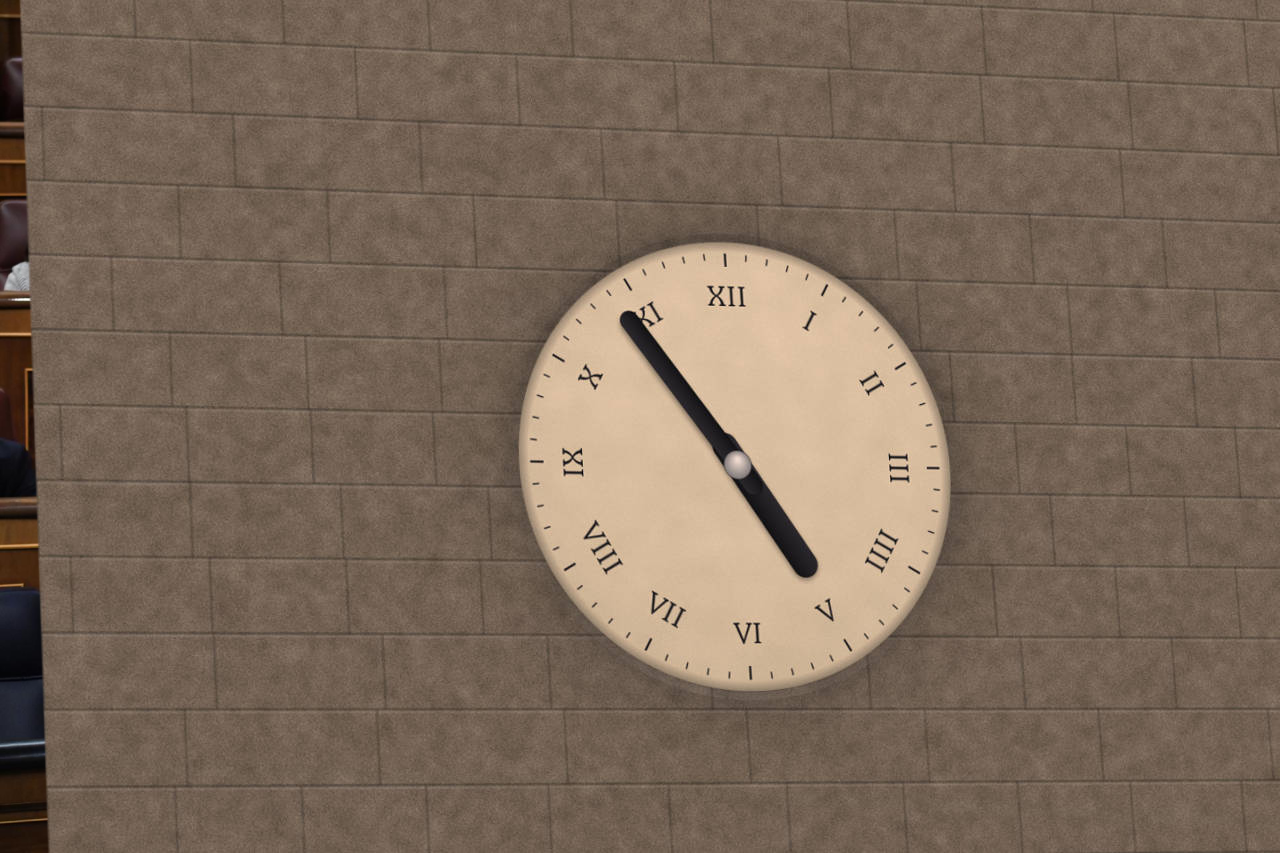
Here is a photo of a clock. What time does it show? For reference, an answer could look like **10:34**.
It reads **4:54**
